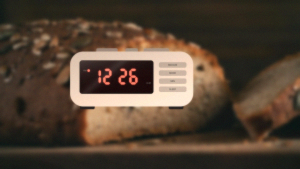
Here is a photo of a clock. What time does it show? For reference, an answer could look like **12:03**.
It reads **12:26**
